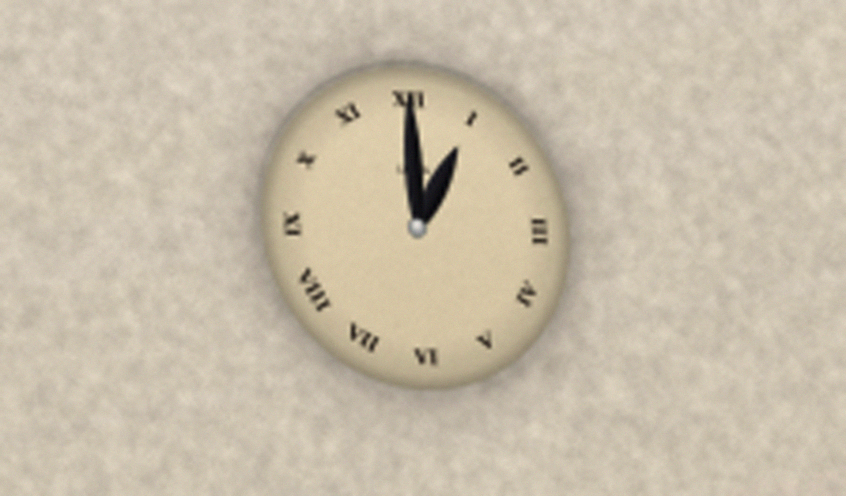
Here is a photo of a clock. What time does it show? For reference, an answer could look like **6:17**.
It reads **1:00**
